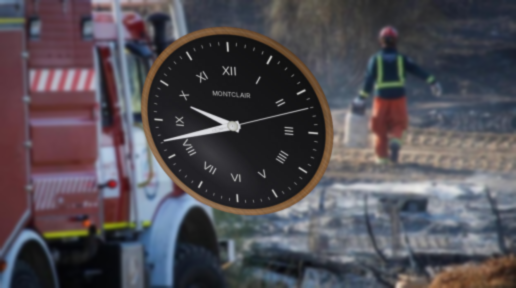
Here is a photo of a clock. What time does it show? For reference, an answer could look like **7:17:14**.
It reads **9:42:12**
